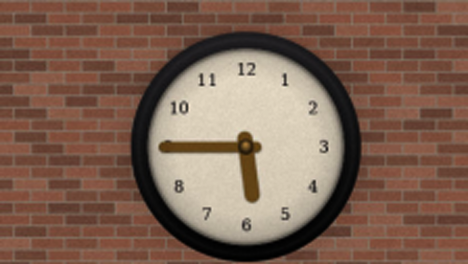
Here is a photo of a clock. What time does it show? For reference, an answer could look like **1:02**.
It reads **5:45**
